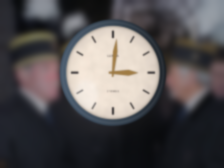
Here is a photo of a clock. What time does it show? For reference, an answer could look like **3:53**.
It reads **3:01**
